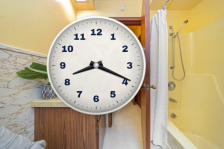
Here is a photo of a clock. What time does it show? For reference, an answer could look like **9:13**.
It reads **8:19**
